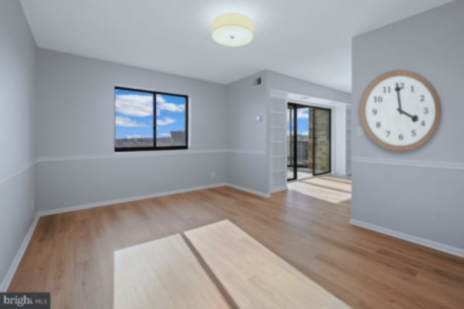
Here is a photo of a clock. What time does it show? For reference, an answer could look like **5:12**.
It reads **3:59**
